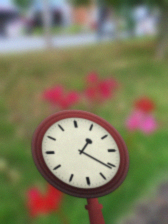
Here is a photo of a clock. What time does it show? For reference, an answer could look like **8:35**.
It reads **1:21**
